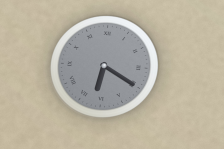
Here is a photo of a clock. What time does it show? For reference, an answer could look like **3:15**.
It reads **6:20**
